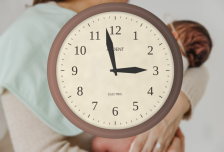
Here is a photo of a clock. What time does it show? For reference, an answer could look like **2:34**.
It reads **2:58**
